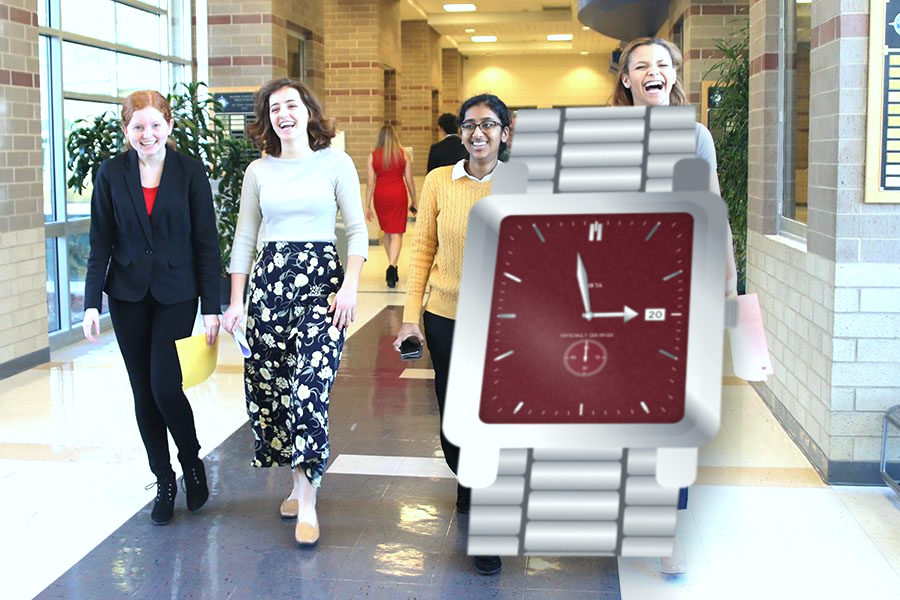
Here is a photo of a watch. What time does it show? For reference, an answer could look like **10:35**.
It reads **2:58**
